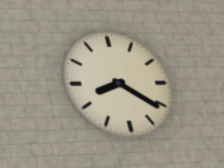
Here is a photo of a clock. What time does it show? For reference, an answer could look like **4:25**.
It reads **8:21**
